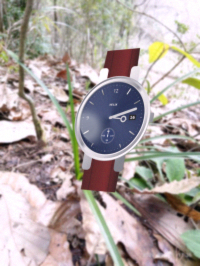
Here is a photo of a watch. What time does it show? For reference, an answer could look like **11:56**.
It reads **3:12**
